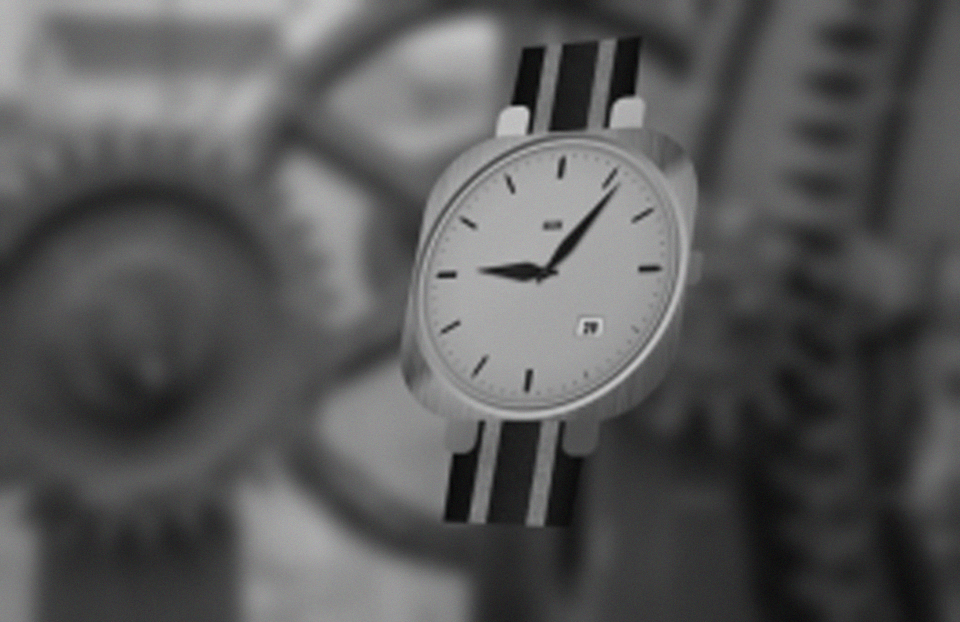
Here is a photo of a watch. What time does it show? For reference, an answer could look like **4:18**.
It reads **9:06**
